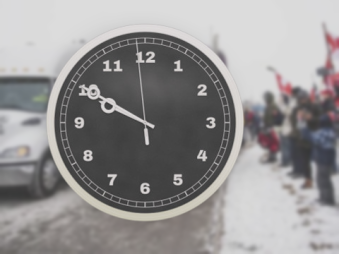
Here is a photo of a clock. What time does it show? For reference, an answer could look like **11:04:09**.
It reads **9:49:59**
